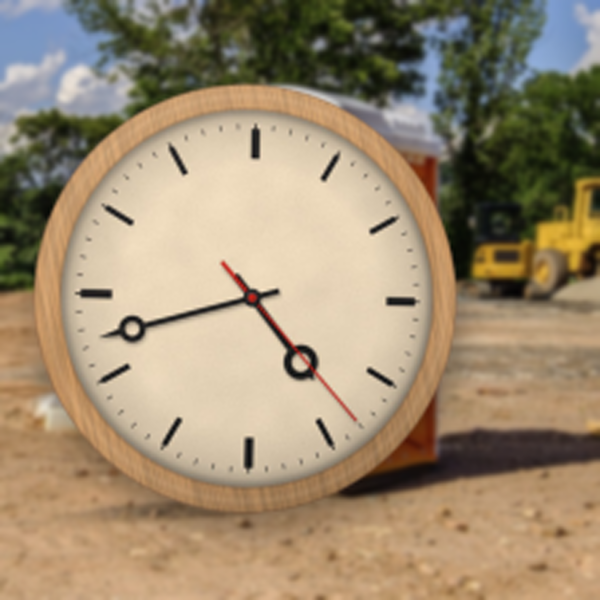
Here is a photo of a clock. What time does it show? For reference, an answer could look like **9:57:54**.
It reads **4:42:23**
